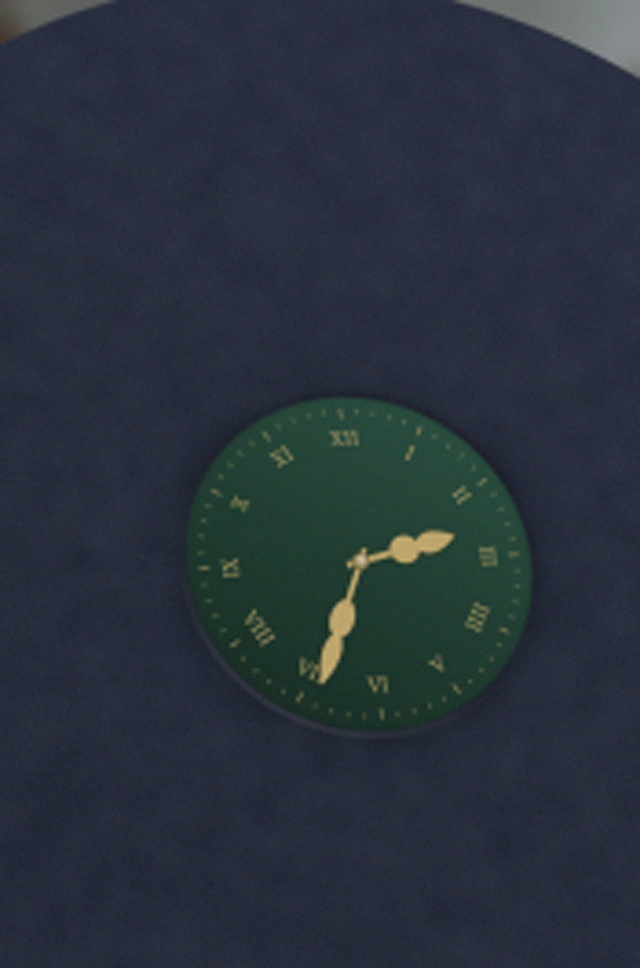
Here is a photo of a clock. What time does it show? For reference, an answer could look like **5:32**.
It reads **2:34**
